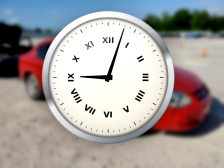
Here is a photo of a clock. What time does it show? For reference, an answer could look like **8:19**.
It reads **9:03**
